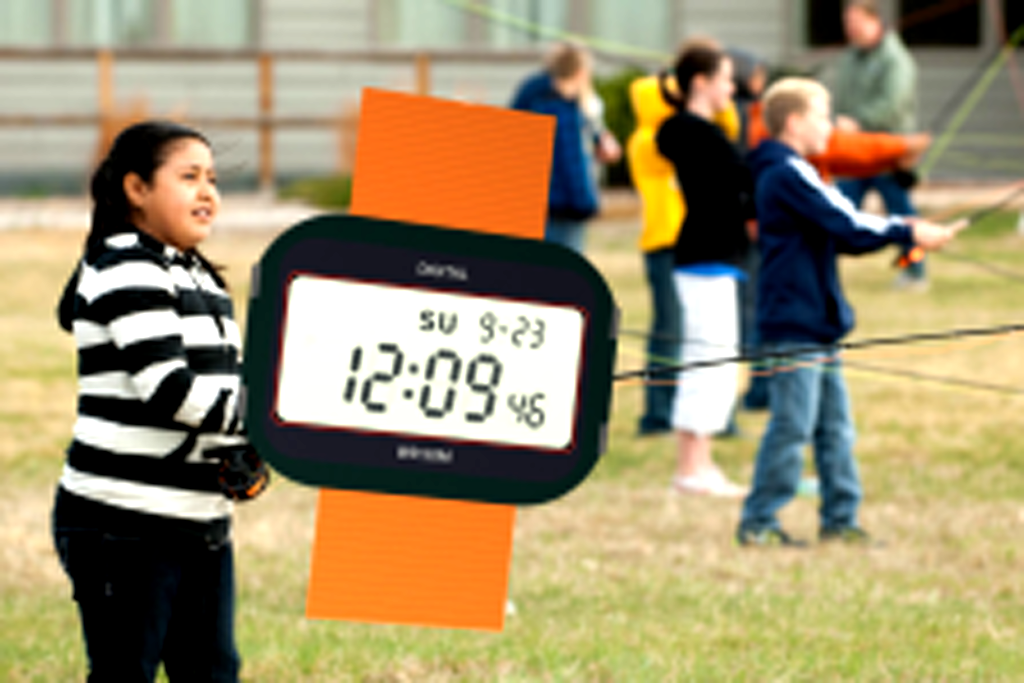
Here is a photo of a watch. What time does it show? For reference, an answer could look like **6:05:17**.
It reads **12:09:46**
